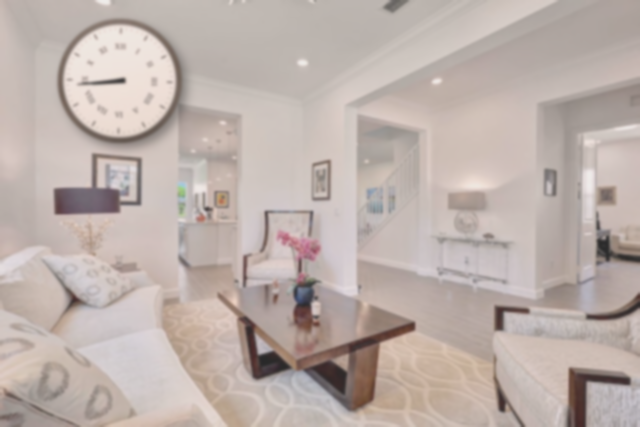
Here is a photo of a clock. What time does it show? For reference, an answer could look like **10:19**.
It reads **8:44**
